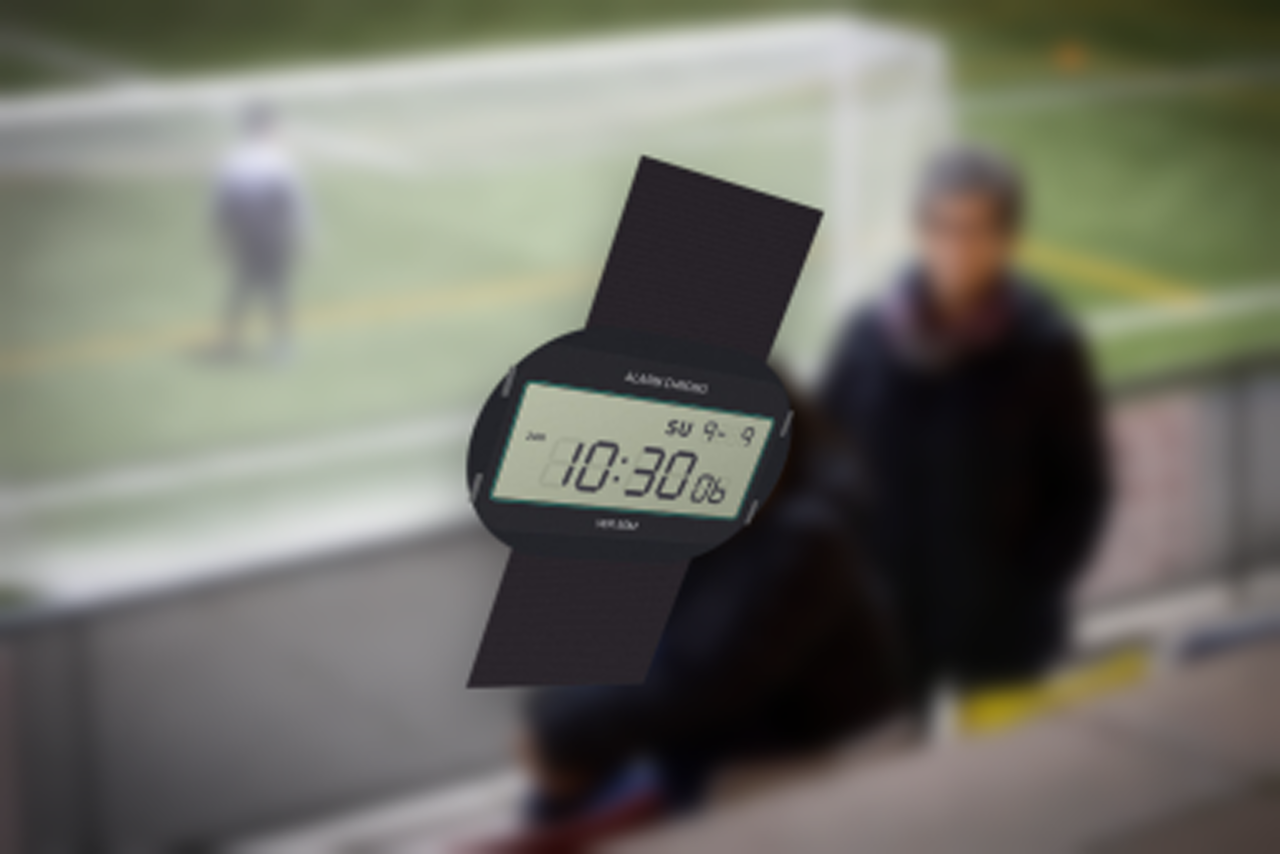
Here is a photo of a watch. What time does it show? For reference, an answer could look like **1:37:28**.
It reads **10:30:06**
